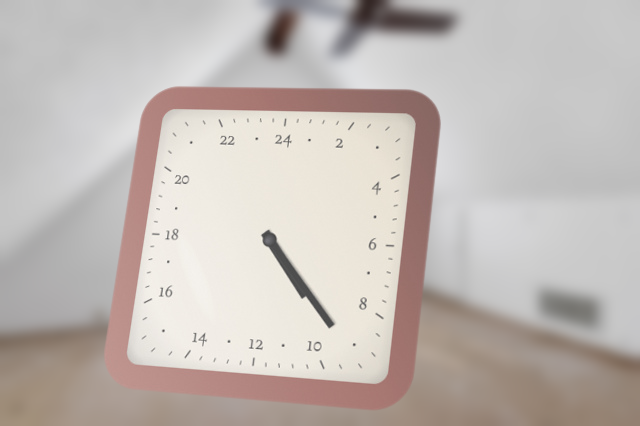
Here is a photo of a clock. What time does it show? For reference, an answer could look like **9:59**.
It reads **9:23**
